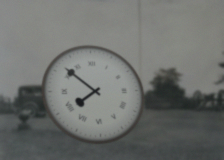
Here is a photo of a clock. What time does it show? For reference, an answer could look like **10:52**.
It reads **7:52**
